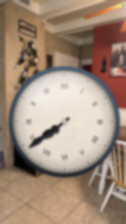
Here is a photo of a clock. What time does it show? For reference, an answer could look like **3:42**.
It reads **7:39**
